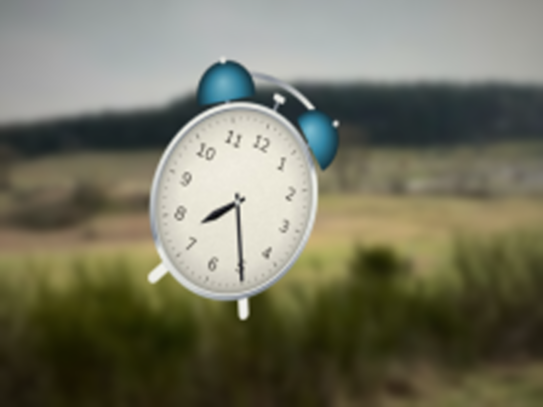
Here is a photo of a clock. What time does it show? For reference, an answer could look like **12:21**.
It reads **7:25**
